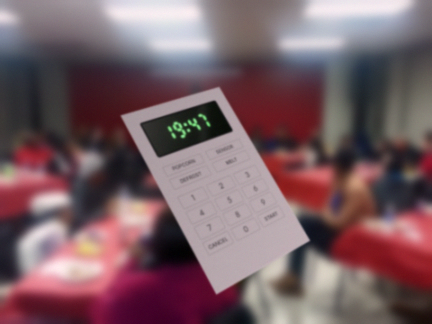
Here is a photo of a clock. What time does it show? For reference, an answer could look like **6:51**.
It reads **19:47**
